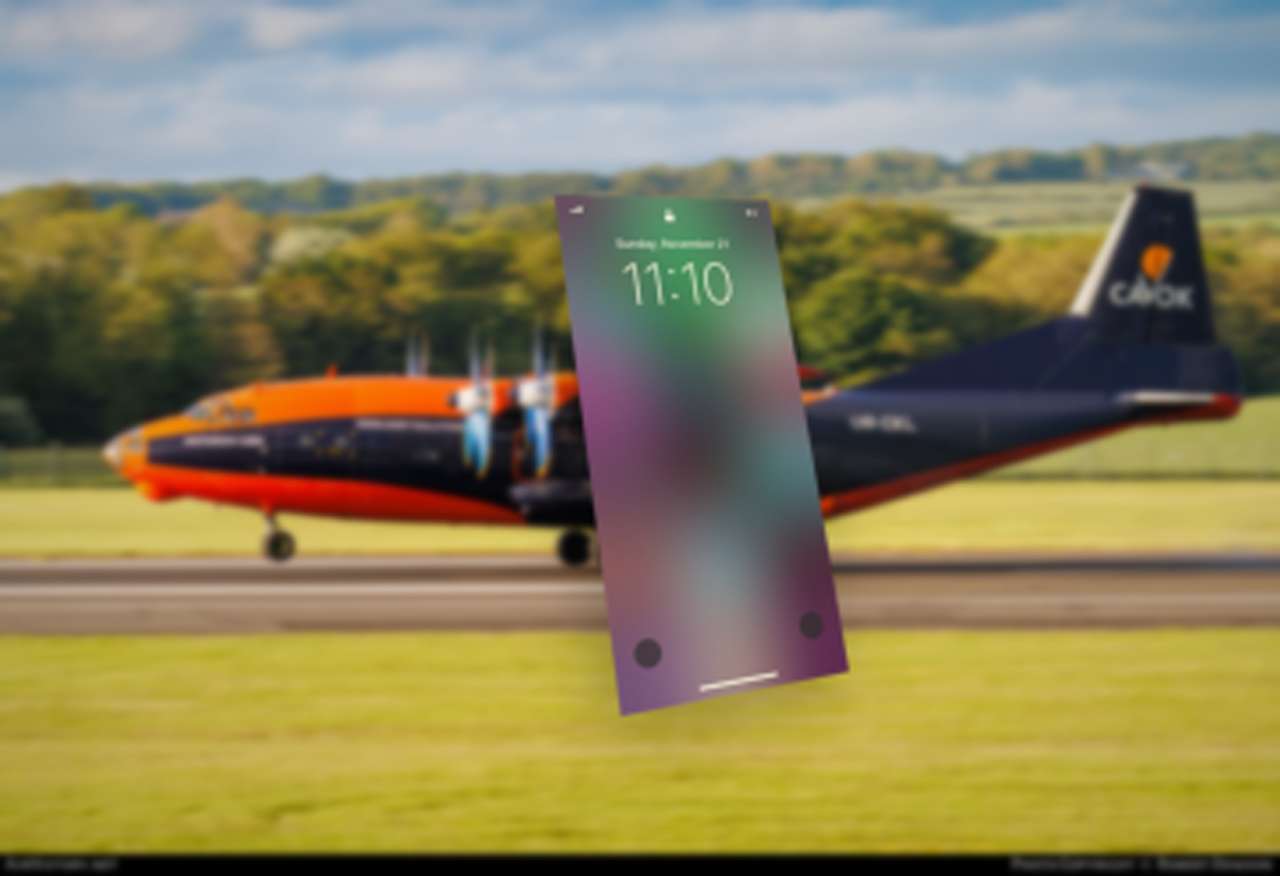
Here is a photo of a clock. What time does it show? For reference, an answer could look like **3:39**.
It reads **11:10**
